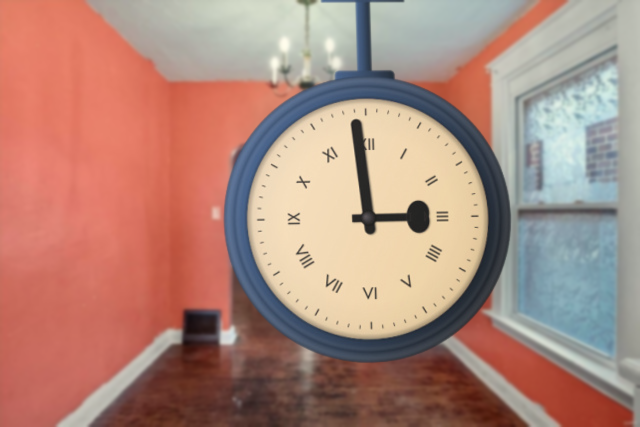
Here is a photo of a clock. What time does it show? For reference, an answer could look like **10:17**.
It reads **2:59**
